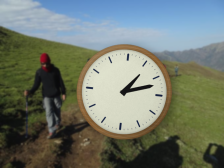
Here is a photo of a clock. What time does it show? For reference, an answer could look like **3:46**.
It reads **1:12**
